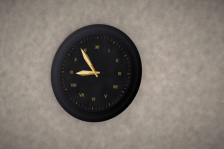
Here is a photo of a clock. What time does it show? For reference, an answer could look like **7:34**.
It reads **8:54**
